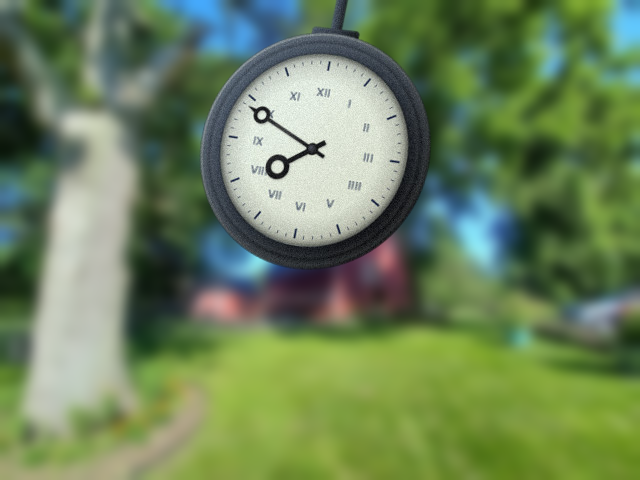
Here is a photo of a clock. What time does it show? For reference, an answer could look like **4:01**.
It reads **7:49**
